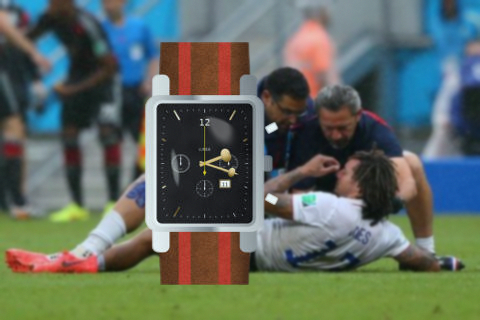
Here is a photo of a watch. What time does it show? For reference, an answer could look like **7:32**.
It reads **2:18**
